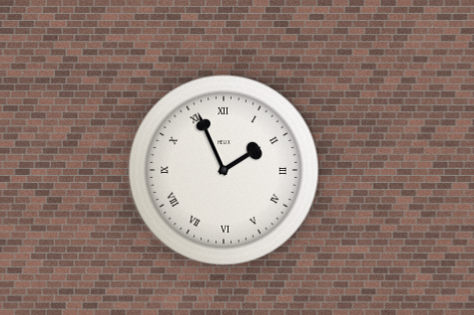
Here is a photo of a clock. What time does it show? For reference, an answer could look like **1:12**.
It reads **1:56**
